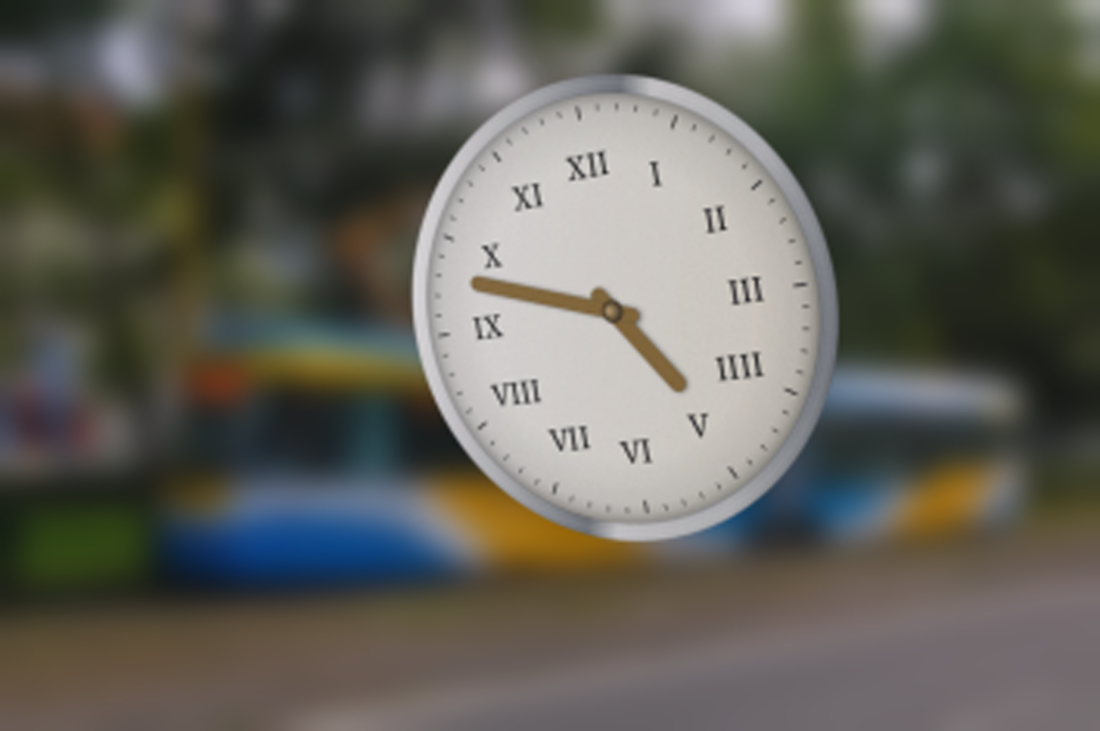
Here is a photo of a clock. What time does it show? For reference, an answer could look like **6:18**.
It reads **4:48**
